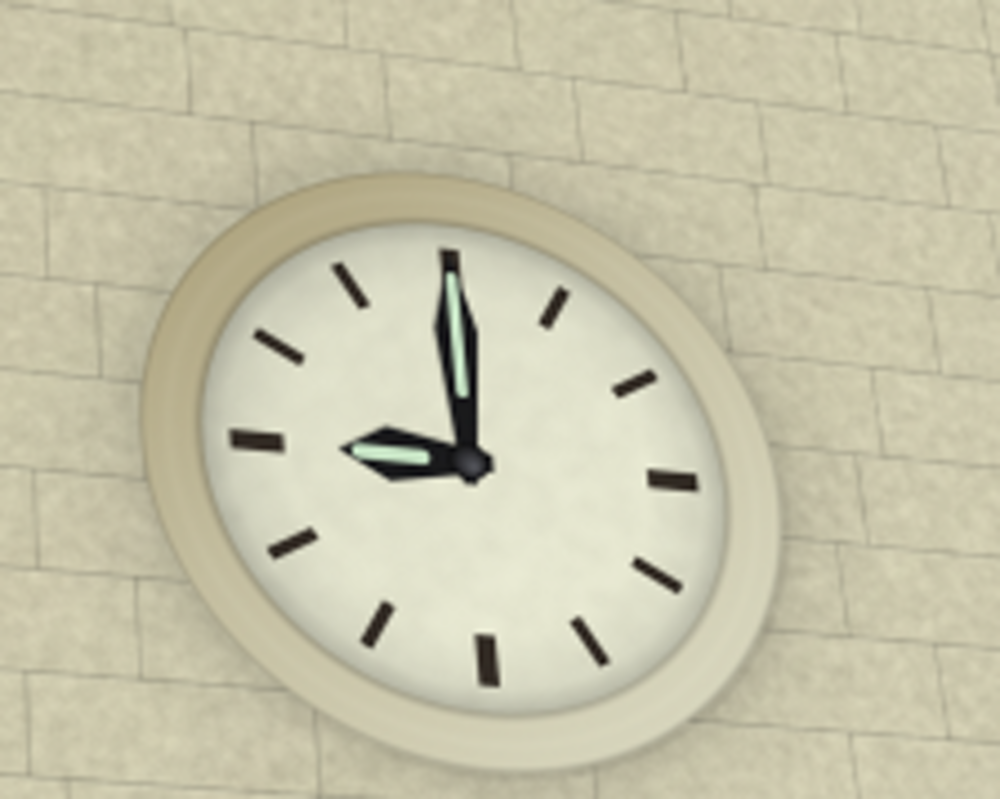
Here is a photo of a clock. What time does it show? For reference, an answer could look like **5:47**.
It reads **9:00**
